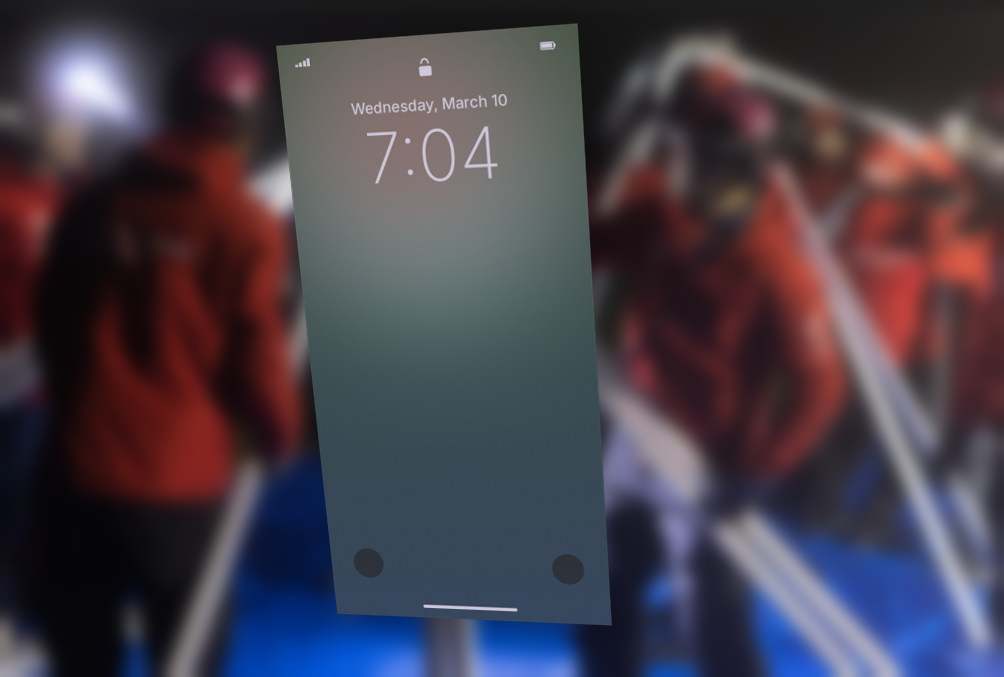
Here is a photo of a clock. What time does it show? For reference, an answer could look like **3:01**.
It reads **7:04**
